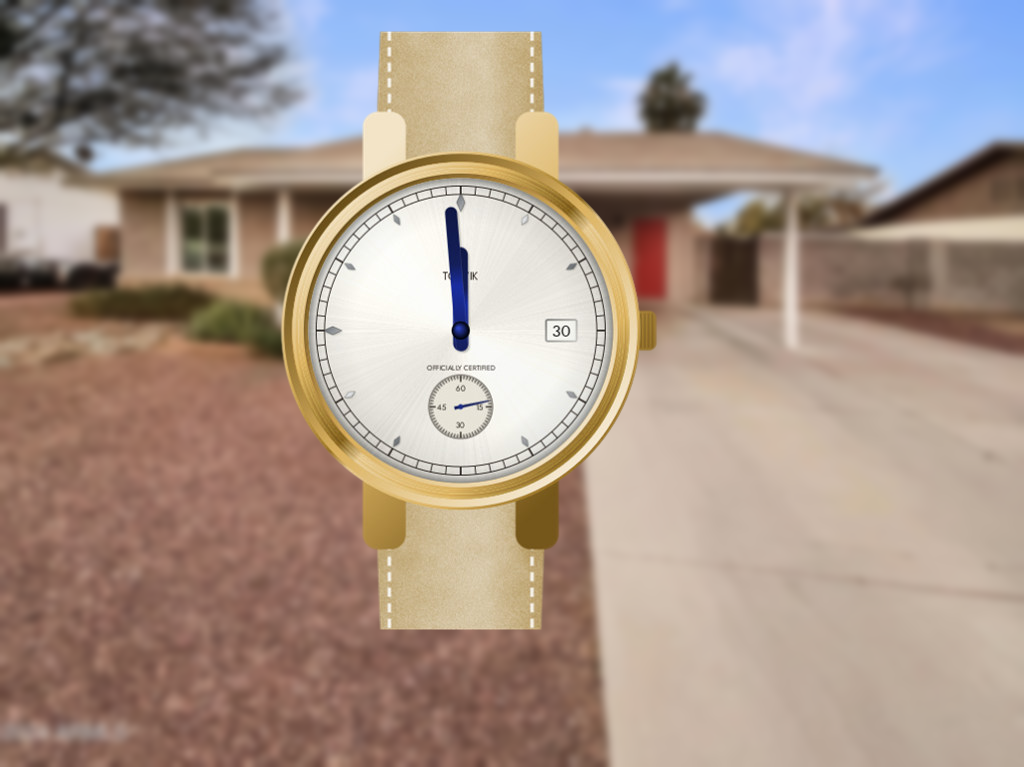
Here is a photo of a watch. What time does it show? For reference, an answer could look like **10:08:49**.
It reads **11:59:13**
